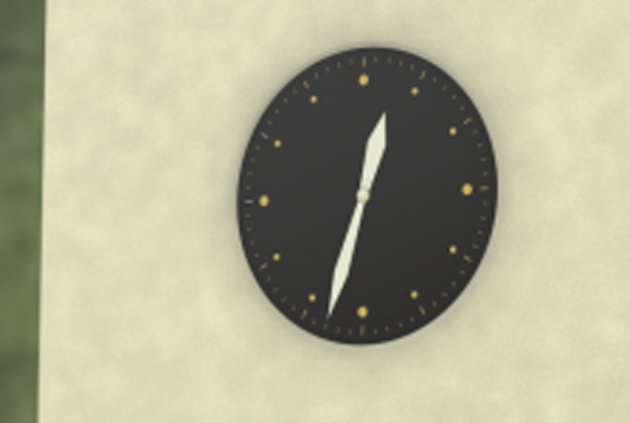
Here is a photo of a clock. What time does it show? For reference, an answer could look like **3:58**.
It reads **12:33**
